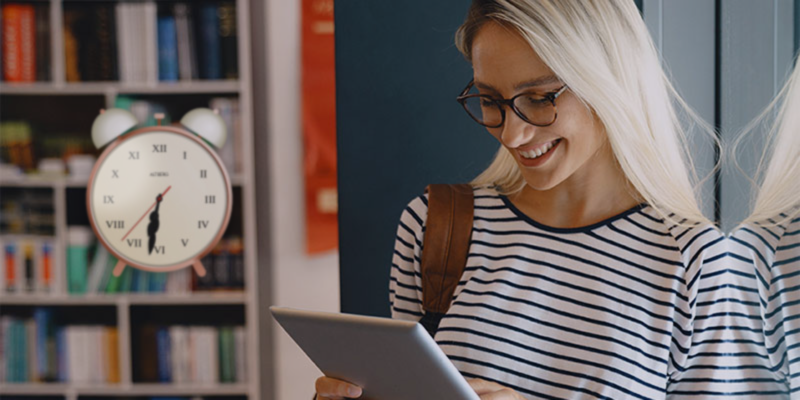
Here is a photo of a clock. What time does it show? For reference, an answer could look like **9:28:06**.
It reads **6:31:37**
